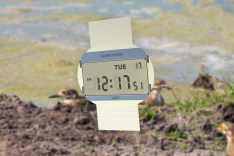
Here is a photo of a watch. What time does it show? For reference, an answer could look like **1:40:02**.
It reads **12:17:51**
